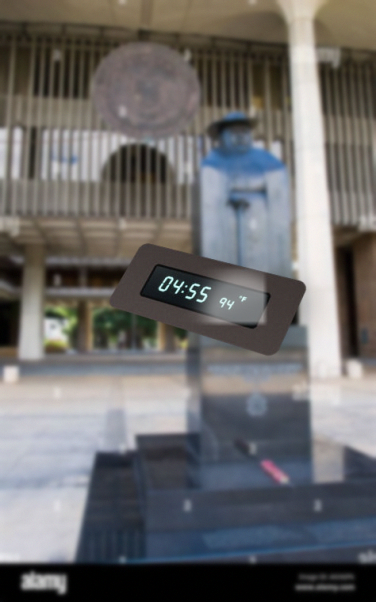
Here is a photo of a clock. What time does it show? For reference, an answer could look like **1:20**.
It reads **4:55**
